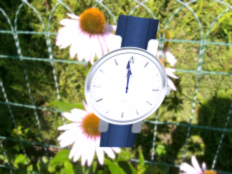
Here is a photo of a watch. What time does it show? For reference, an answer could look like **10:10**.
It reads **11:59**
